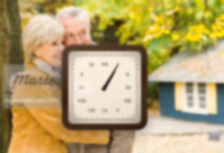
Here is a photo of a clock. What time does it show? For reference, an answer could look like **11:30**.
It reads **1:05**
